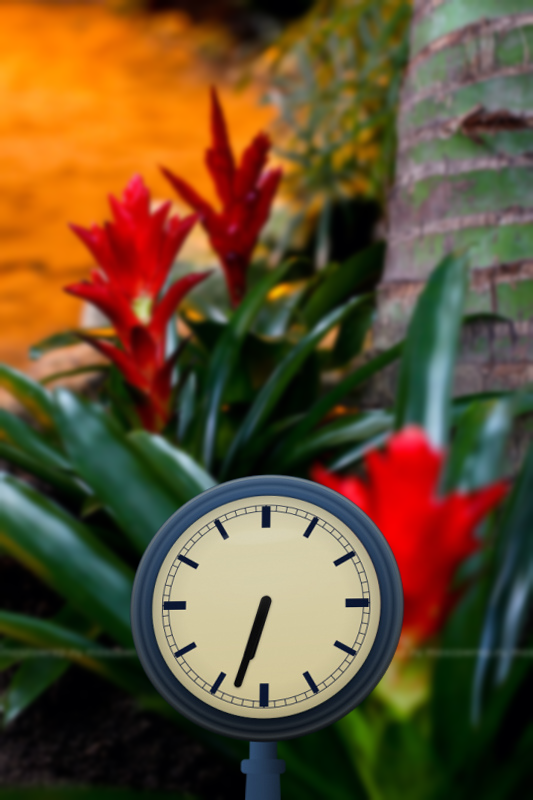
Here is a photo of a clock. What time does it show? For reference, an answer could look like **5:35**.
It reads **6:33**
